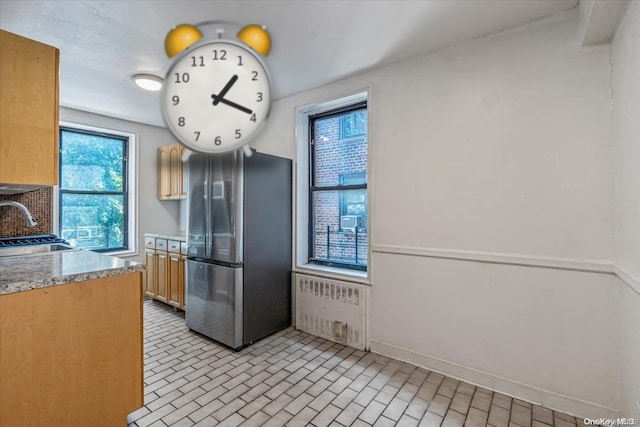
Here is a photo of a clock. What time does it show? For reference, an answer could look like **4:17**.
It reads **1:19**
